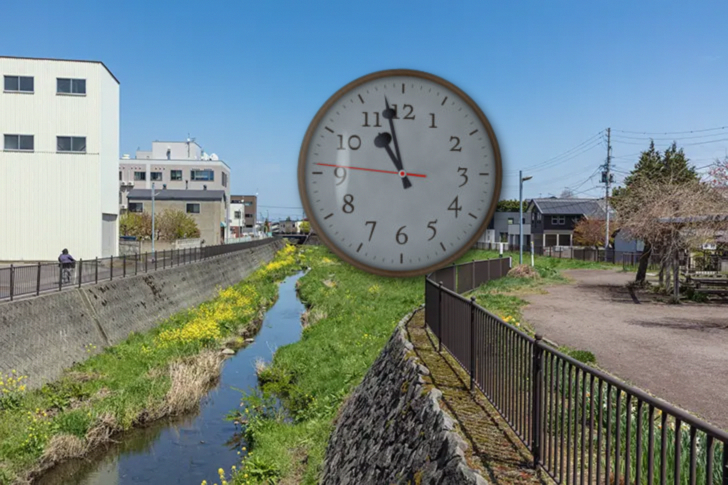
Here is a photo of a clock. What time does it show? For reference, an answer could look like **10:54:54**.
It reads **10:57:46**
